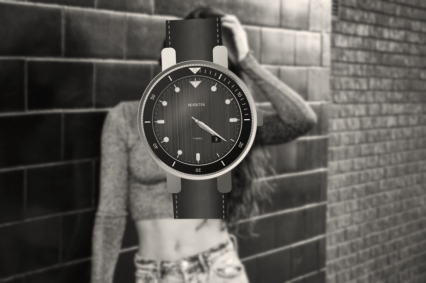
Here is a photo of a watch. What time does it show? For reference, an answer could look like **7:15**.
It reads **4:21**
